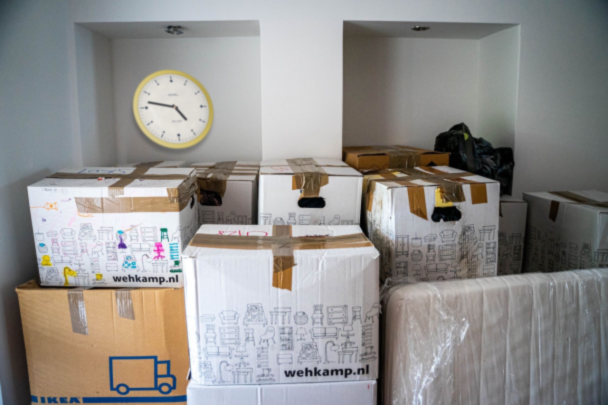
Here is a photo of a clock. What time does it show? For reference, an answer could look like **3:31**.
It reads **4:47**
